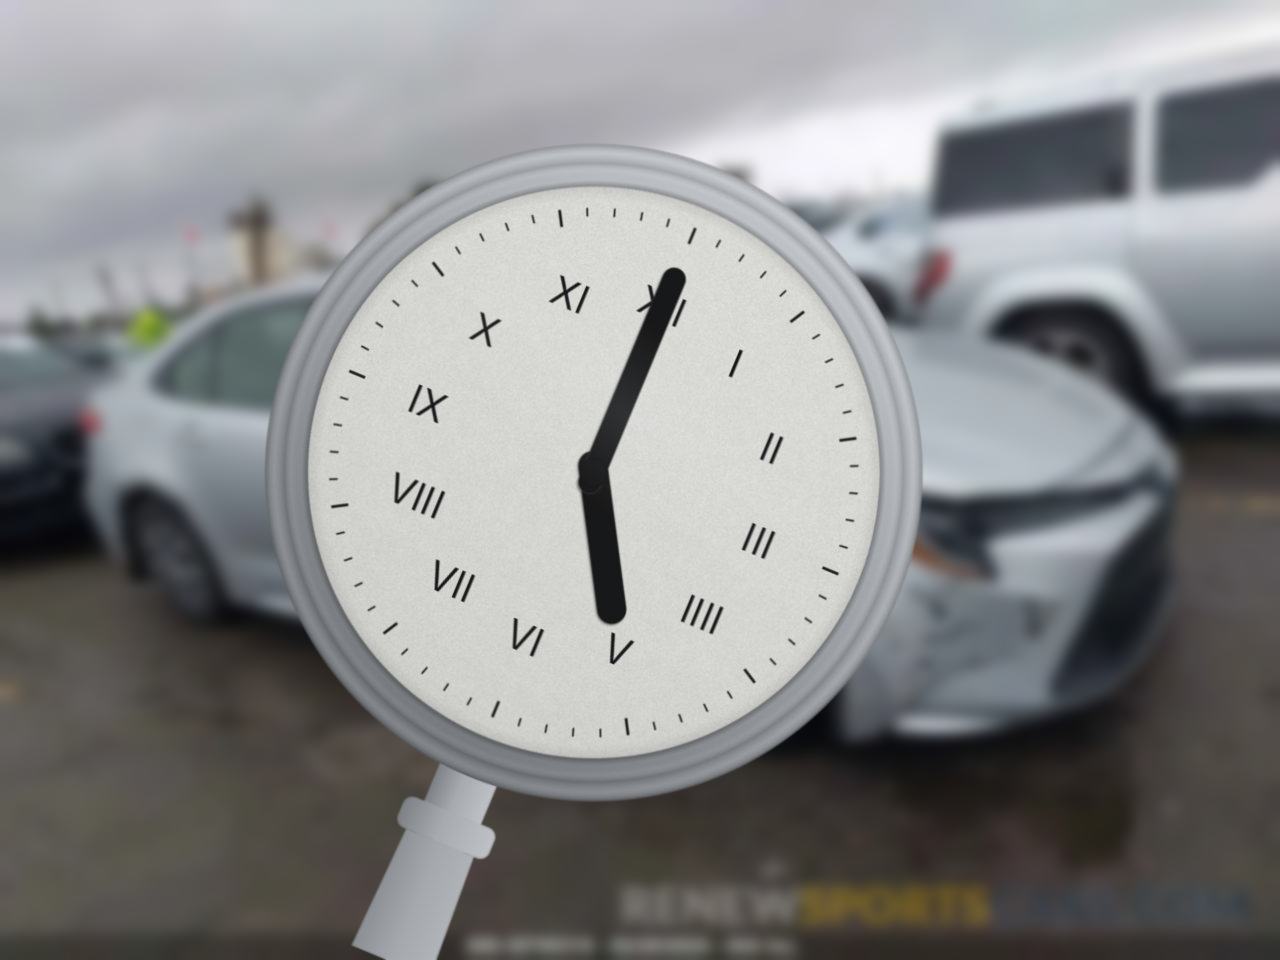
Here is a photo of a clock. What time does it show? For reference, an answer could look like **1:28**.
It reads **5:00**
